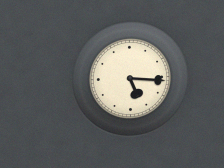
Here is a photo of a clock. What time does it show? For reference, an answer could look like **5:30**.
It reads **5:16**
